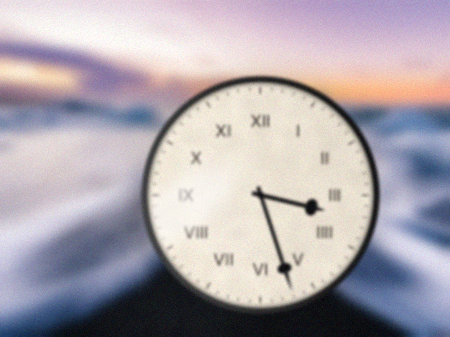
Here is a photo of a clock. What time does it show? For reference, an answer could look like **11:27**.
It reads **3:27**
